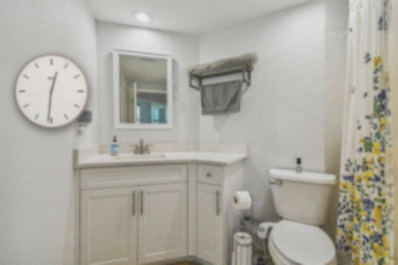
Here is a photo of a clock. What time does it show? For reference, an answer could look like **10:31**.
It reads **12:31**
